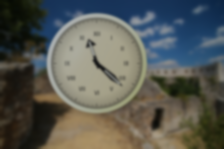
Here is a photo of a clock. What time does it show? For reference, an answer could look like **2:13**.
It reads **11:22**
